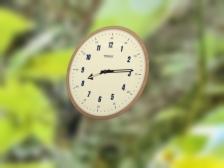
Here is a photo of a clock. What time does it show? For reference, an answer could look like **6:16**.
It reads **8:14**
